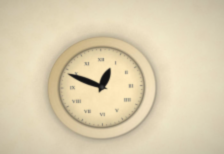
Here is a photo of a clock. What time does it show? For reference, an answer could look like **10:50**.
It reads **12:49**
